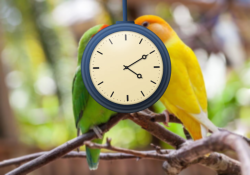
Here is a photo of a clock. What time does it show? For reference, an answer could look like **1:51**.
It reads **4:10**
